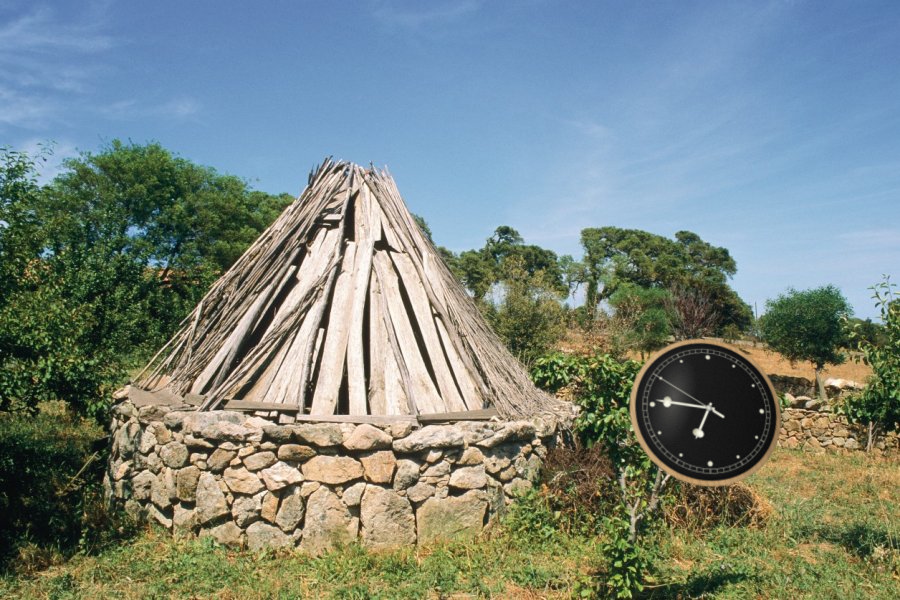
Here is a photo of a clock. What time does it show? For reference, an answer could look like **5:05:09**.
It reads **6:45:50**
